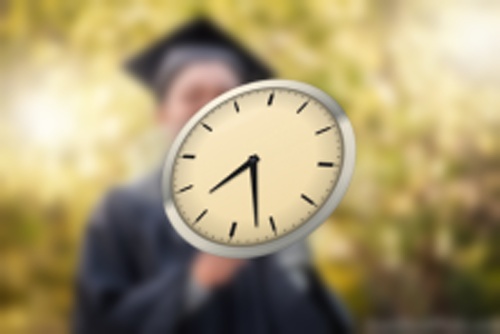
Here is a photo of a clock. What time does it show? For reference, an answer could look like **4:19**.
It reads **7:27**
